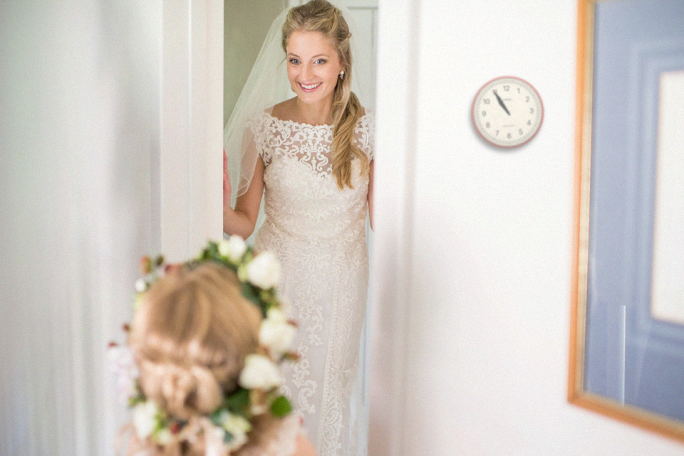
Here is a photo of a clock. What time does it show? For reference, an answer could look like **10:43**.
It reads **10:55**
